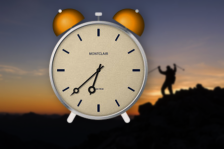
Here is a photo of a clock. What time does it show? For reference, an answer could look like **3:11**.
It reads **6:38**
